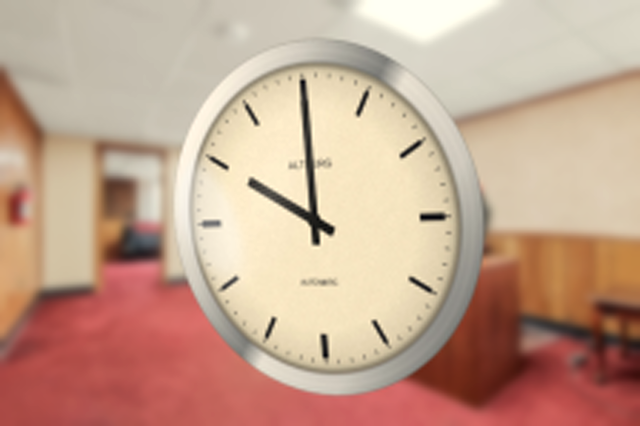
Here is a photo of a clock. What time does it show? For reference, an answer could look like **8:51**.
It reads **10:00**
